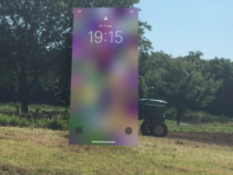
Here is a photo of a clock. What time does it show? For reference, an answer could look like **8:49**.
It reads **19:15**
